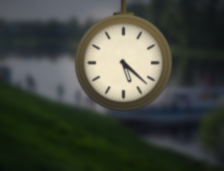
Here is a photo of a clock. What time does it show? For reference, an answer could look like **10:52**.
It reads **5:22**
